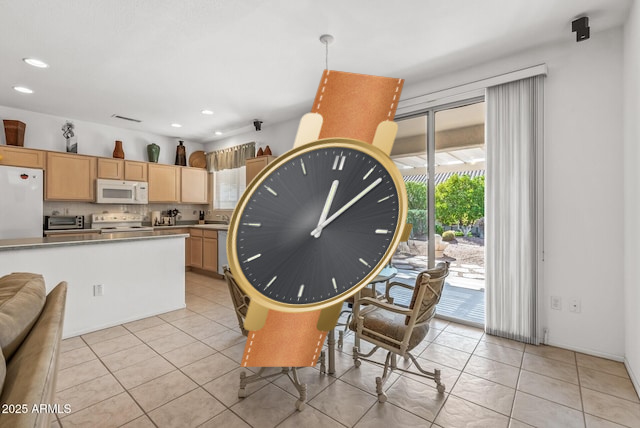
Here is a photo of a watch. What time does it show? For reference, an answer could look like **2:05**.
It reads **12:07**
